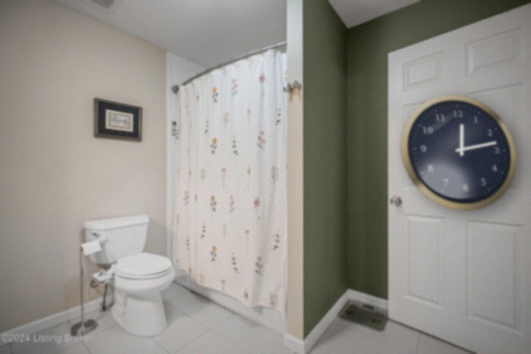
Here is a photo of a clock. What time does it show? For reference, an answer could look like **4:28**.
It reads **12:13**
